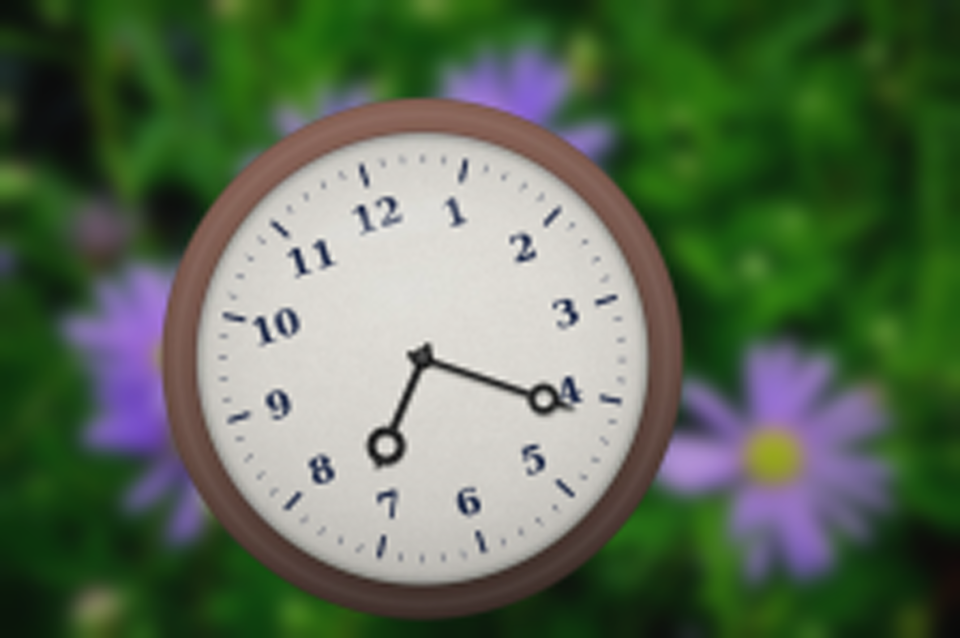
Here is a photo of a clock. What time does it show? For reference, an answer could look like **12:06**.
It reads **7:21**
